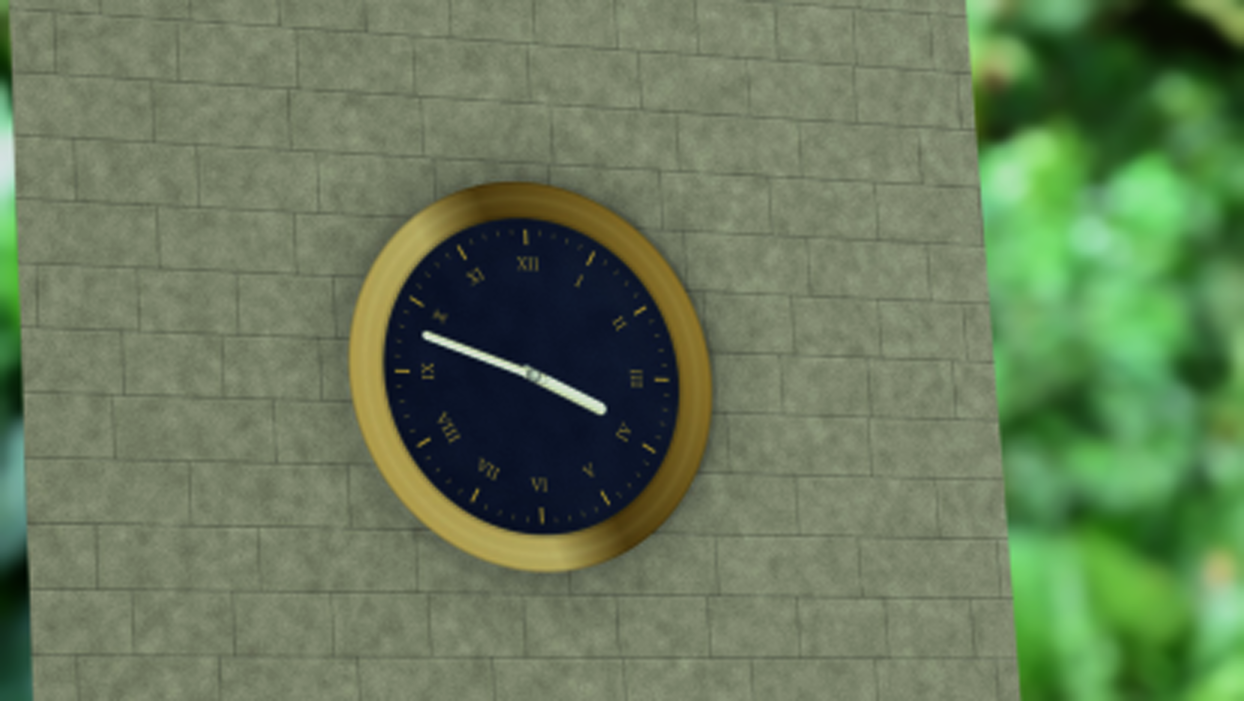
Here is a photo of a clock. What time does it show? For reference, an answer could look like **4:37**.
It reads **3:48**
